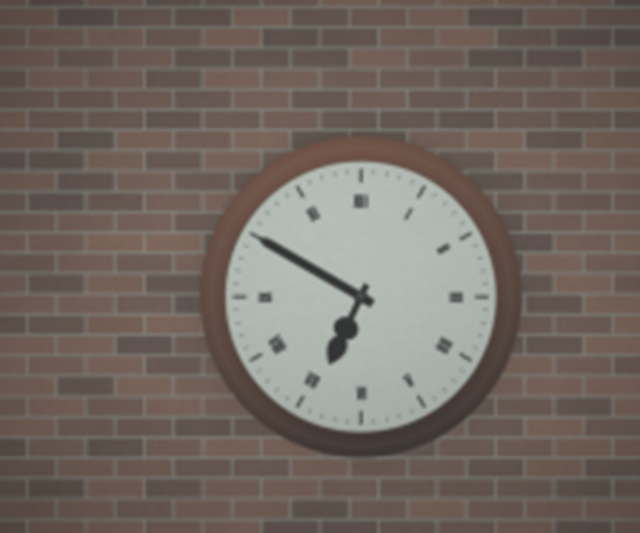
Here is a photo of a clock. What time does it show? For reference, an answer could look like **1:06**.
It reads **6:50**
